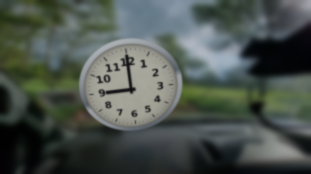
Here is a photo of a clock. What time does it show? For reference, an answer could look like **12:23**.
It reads **9:00**
